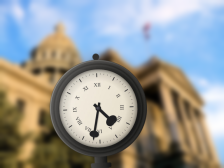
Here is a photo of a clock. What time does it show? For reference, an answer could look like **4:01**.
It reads **4:32**
